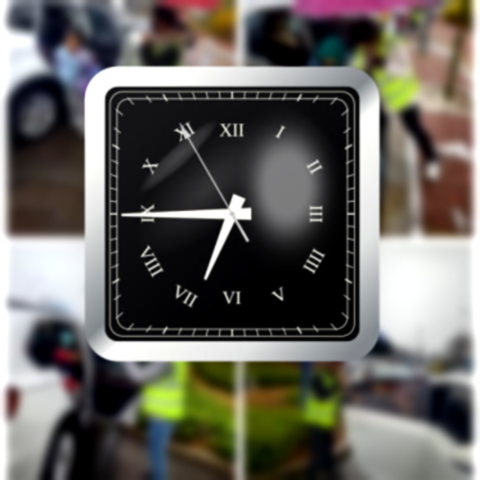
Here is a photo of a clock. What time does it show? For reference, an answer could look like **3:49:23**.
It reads **6:44:55**
